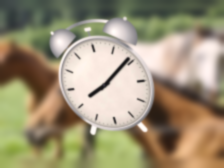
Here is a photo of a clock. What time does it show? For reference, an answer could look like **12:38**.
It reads **8:09**
